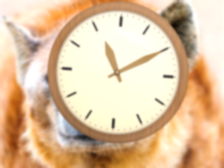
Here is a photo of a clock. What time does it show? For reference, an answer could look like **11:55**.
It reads **11:10**
